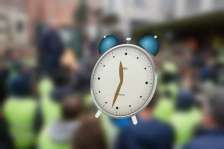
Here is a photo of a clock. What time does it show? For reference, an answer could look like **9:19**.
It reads **11:32**
